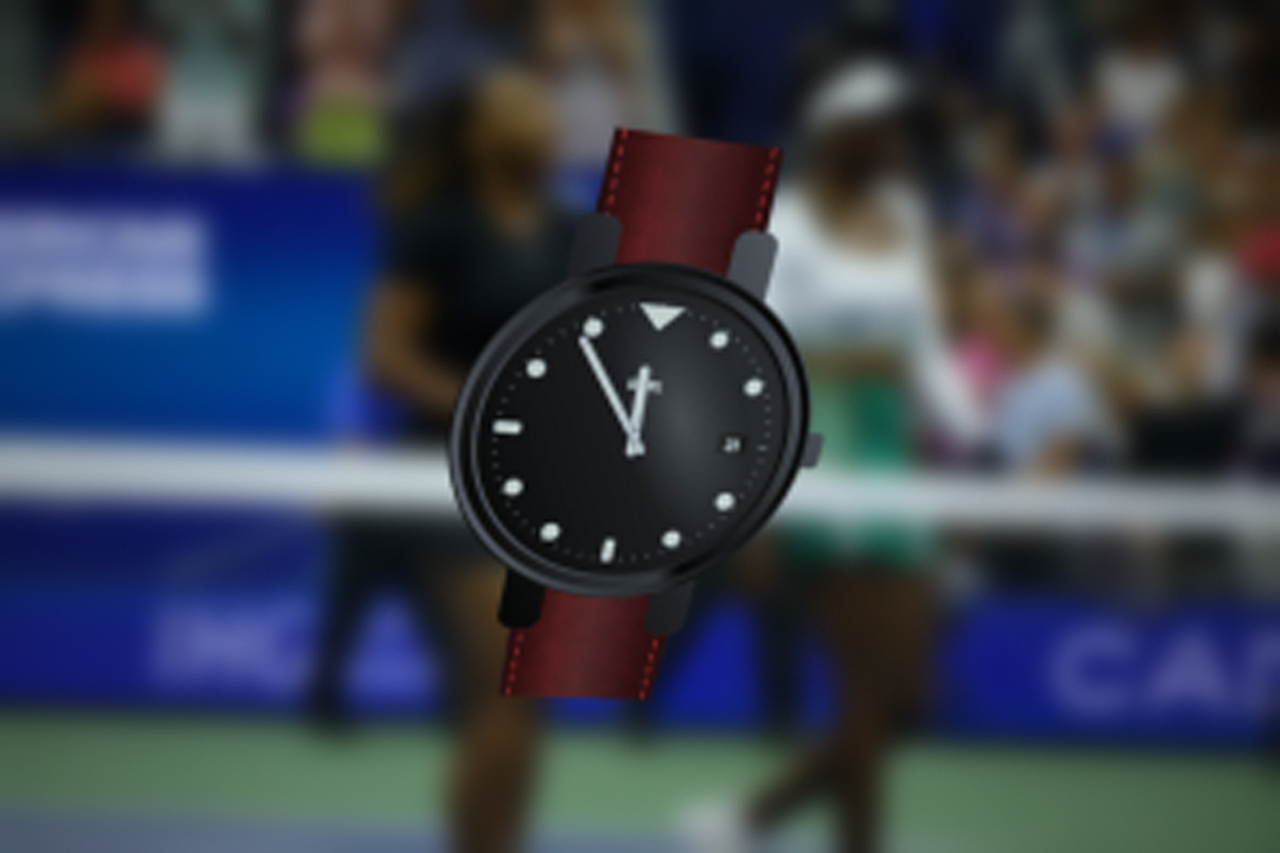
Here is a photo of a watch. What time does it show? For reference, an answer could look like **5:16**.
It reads **11:54**
